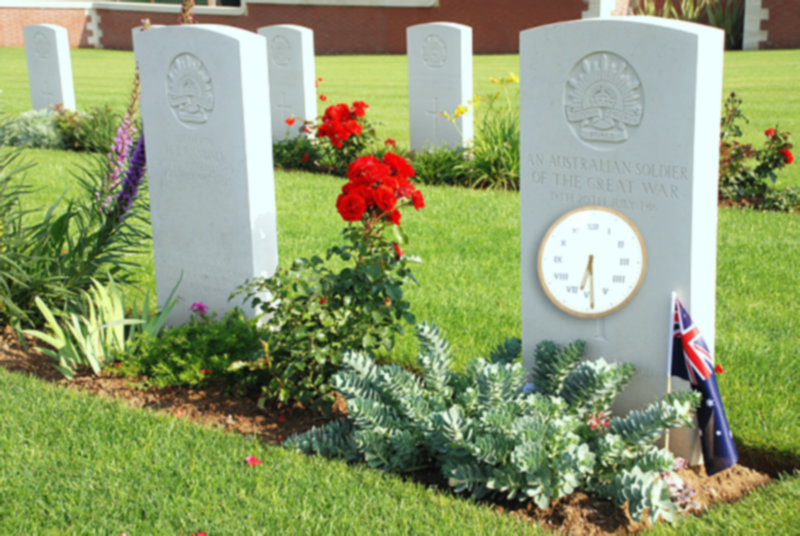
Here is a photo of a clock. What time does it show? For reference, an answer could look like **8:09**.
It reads **6:29**
